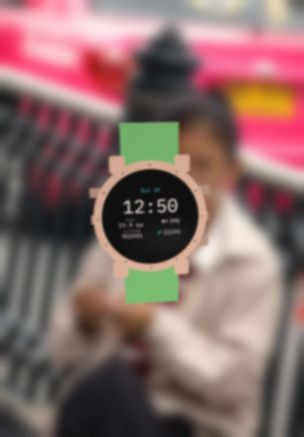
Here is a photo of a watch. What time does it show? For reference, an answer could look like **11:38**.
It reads **12:50**
